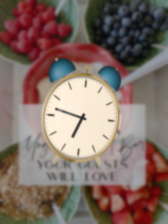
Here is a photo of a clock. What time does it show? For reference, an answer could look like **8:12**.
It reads **6:47**
